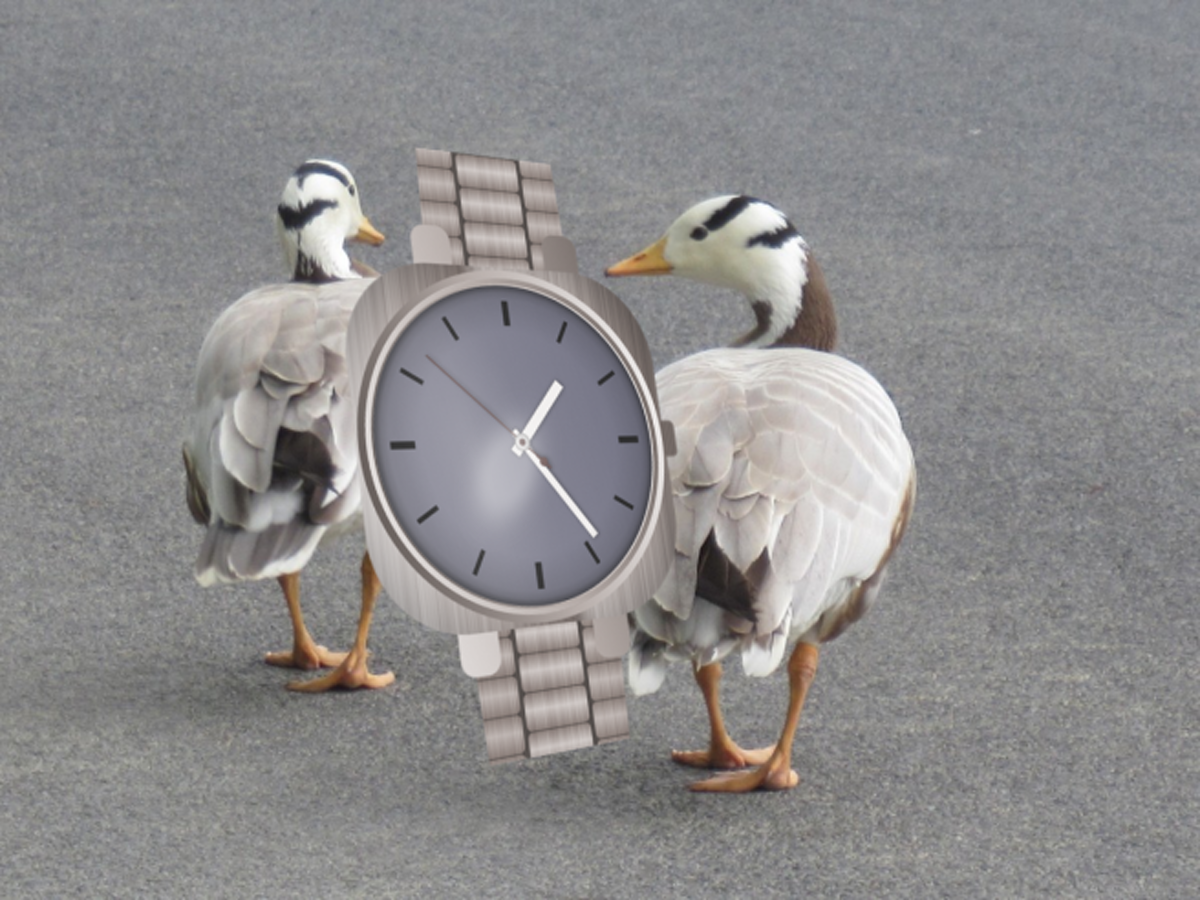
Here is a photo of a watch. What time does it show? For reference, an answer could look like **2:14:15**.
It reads **1:23:52**
